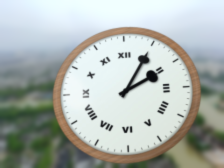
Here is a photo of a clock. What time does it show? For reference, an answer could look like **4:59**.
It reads **2:05**
